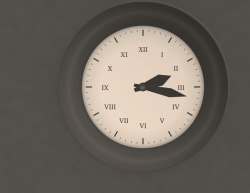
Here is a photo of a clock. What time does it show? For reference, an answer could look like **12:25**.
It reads **2:17**
